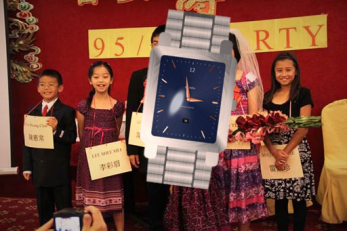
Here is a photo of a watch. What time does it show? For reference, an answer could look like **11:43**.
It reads **2:58**
